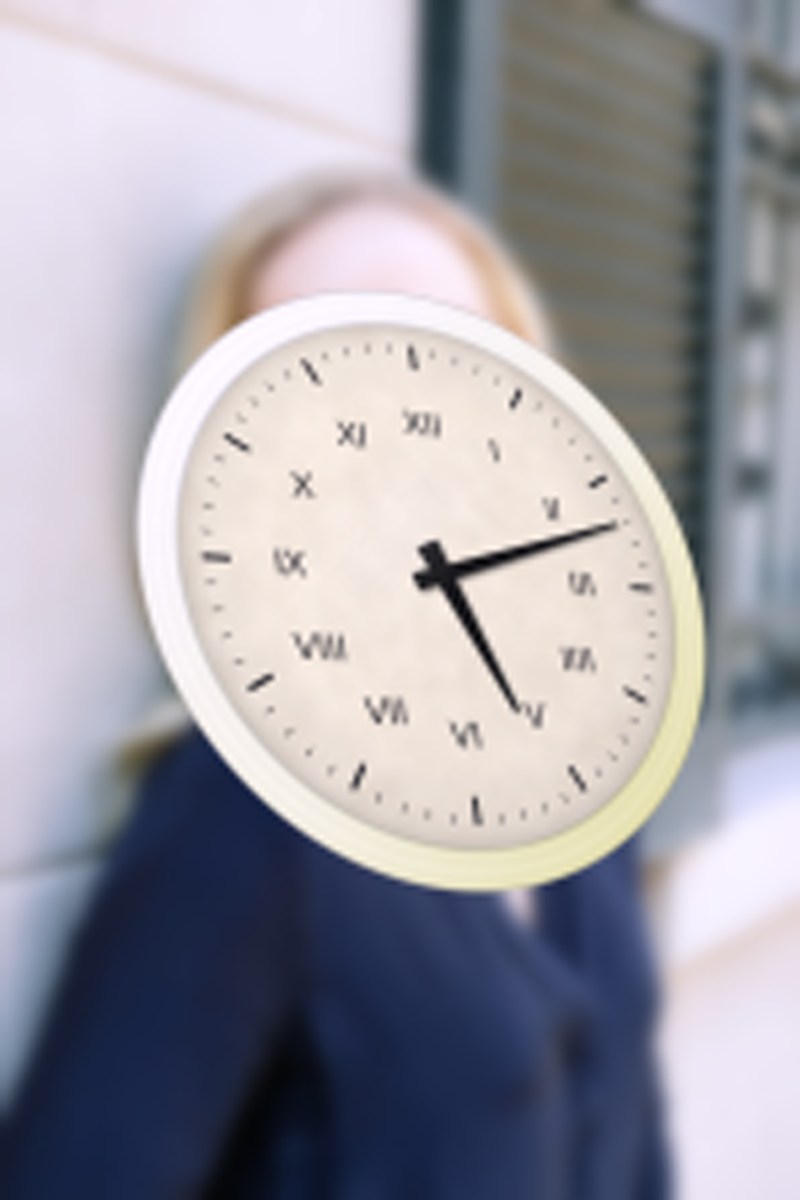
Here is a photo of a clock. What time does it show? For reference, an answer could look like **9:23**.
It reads **5:12**
